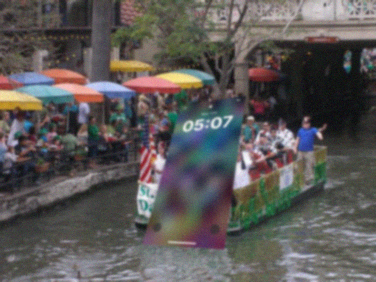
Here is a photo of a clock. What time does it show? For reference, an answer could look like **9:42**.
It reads **5:07**
